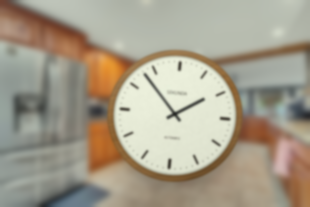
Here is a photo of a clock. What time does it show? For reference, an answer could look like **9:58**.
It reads **1:53**
